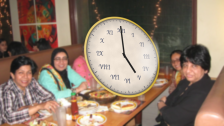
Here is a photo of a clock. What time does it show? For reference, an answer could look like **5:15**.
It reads **5:00**
